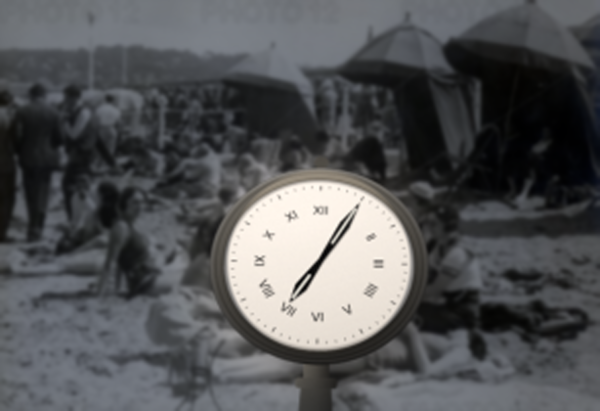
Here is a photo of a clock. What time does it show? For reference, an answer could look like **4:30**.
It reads **7:05**
